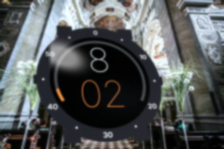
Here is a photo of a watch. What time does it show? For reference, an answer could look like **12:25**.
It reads **8:02**
